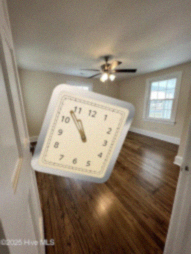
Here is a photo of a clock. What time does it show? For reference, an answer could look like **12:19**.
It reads **10:53**
